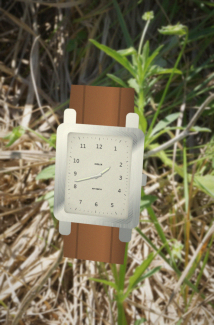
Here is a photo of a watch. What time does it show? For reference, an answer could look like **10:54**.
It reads **1:42**
